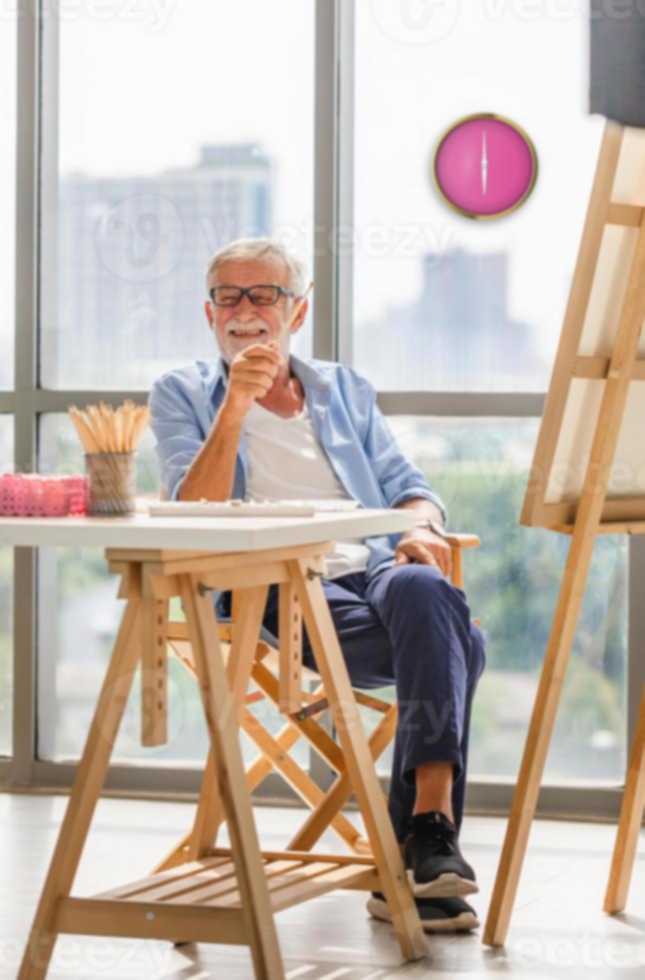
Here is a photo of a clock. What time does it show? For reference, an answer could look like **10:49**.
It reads **6:00**
